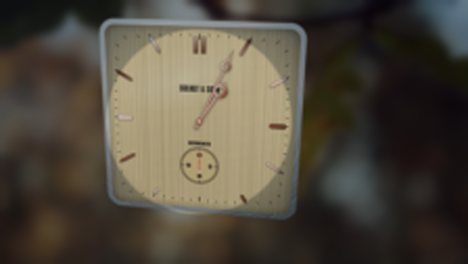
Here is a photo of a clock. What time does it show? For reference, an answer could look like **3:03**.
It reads **1:04**
